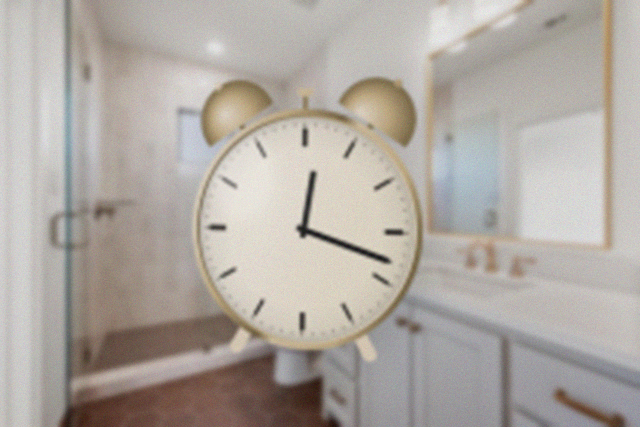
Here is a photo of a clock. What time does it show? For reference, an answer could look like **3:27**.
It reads **12:18**
